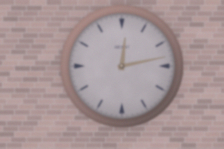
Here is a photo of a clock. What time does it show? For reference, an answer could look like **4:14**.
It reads **12:13**
